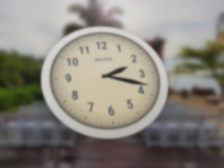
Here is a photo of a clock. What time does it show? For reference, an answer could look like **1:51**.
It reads **2:18**
